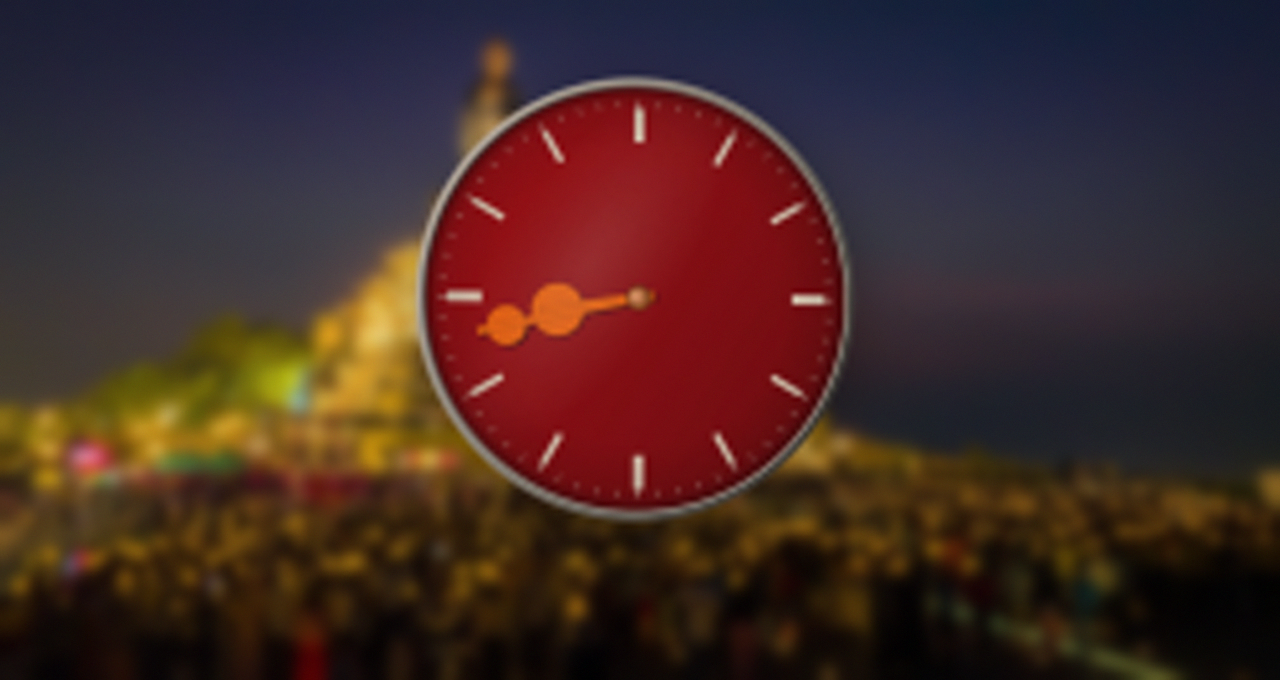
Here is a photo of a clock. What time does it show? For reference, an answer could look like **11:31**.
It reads **8:43**
